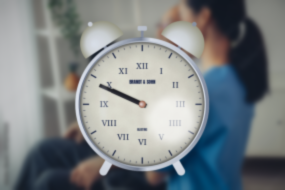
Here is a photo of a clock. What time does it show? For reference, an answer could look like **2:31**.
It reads **9:49**
